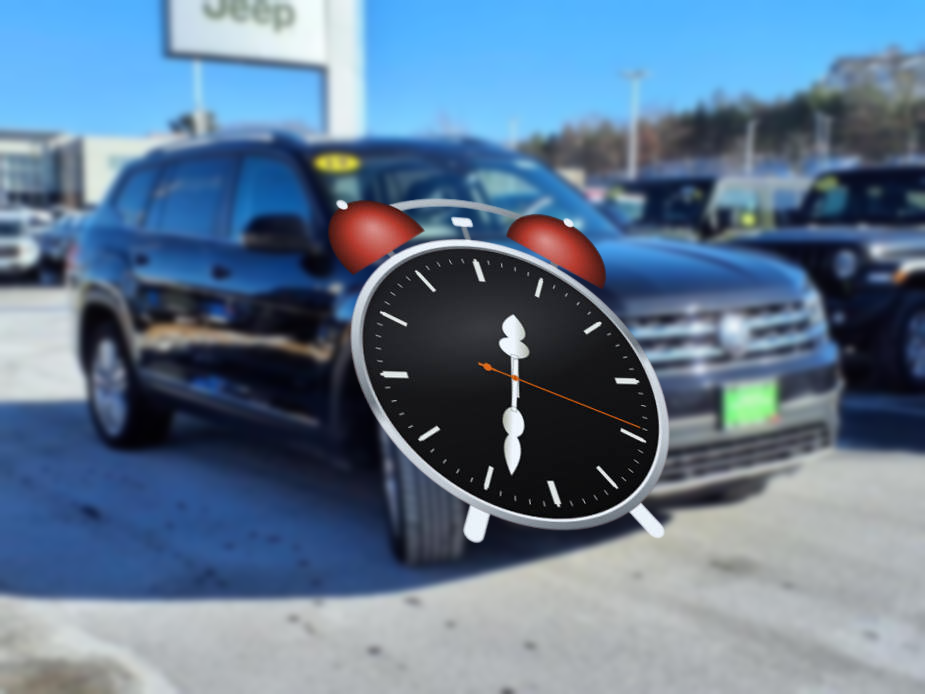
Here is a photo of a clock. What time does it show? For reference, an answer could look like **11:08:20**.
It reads **12:33:19**
